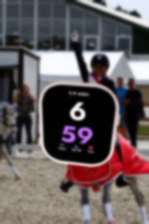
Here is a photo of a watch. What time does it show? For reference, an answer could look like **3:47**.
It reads **6:59**
